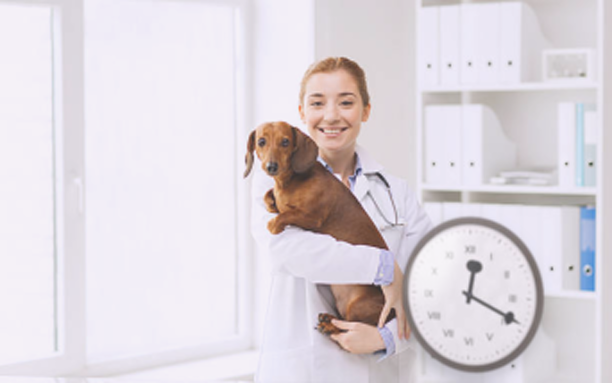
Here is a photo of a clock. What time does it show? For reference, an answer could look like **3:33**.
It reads **12:19**
